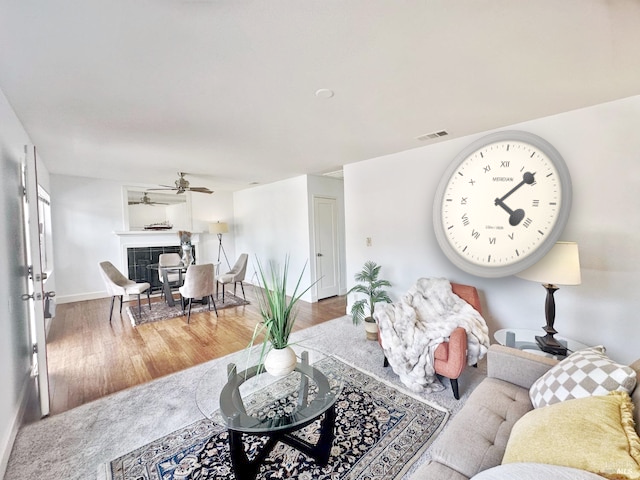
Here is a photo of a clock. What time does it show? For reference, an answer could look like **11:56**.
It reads **4:08**
